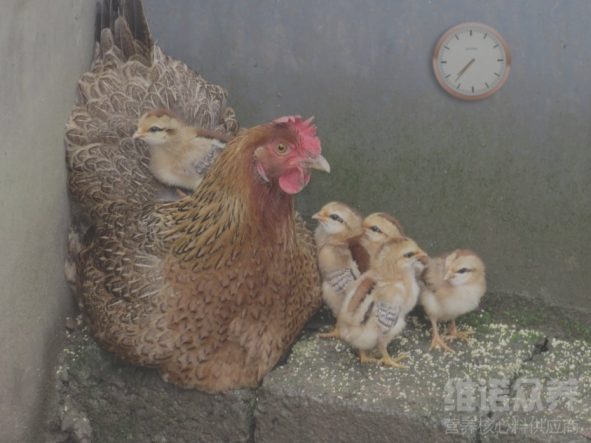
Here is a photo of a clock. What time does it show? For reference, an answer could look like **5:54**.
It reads **7:37**
